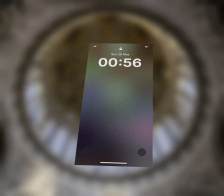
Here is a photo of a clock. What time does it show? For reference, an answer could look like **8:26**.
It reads **0:56**
